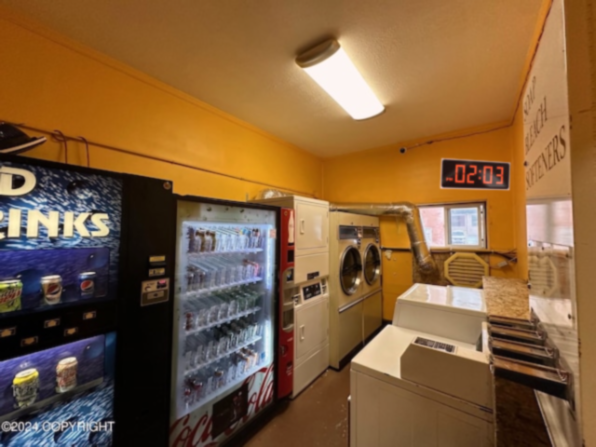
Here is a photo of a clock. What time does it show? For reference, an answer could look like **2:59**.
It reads **2:03**
